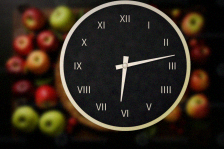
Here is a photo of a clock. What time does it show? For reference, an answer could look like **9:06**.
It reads **6:13**
